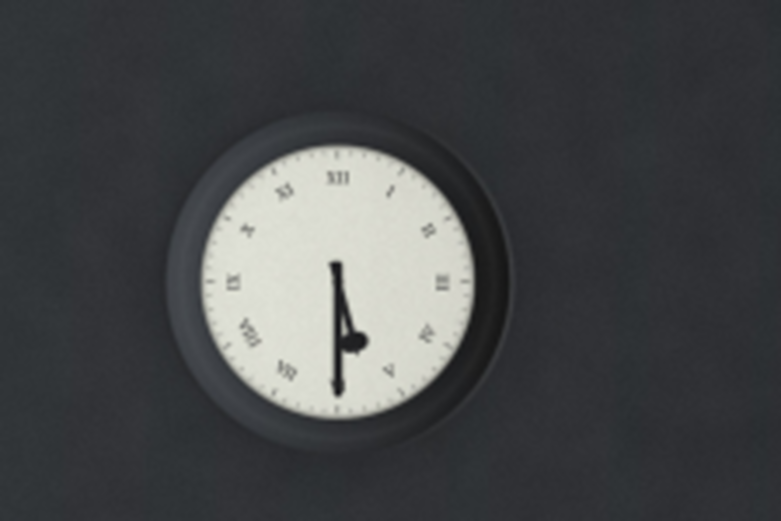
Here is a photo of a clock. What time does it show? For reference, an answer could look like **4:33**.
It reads **5:30**
